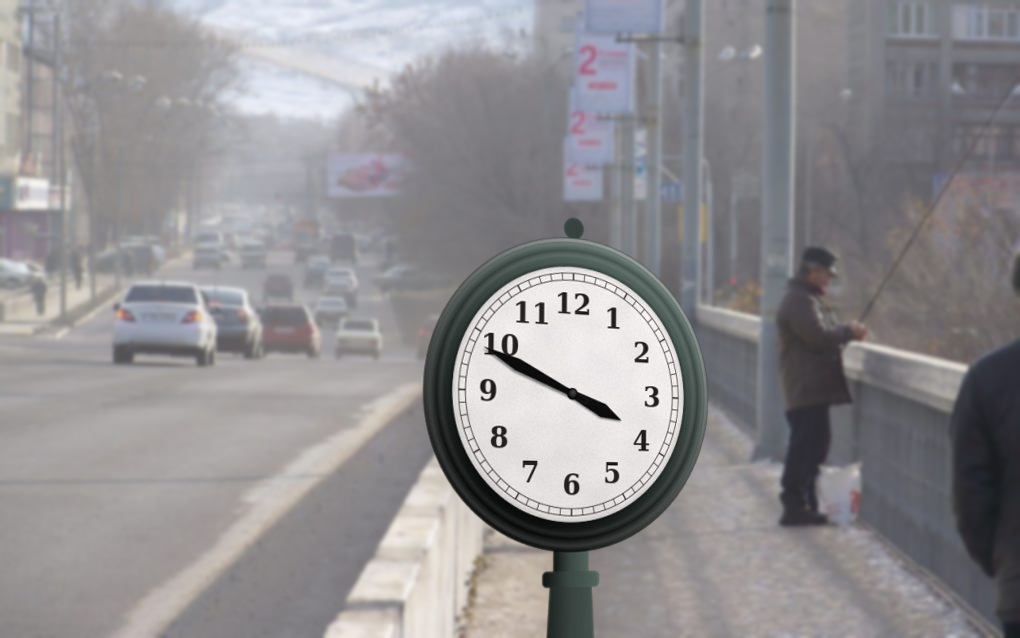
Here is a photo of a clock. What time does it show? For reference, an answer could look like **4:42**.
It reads **3:49**
